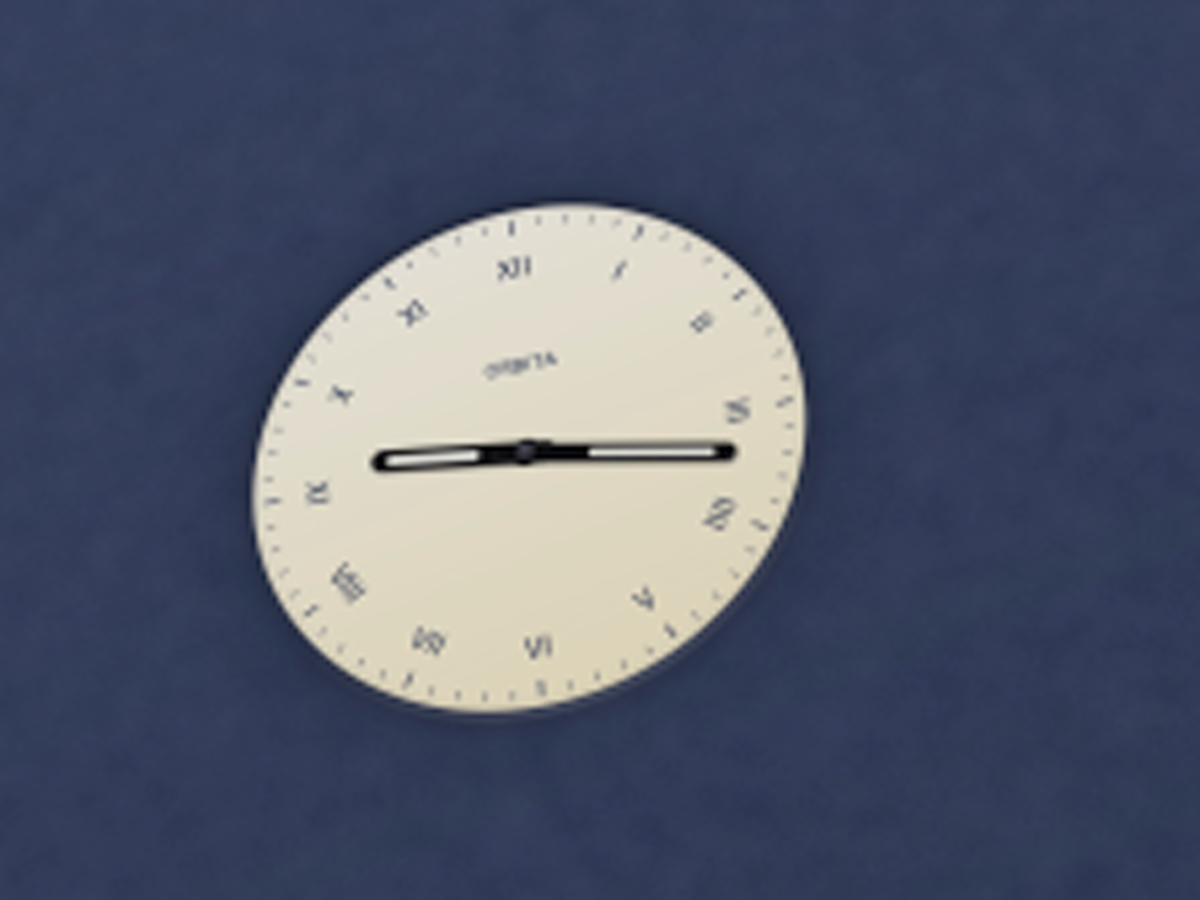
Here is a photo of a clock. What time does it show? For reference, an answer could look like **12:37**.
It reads **9:17**
